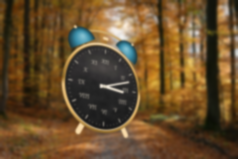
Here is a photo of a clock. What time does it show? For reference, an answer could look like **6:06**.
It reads **3:12**
